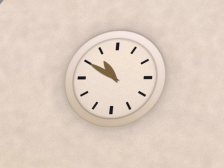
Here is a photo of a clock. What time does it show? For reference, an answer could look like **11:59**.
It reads **10:50**
